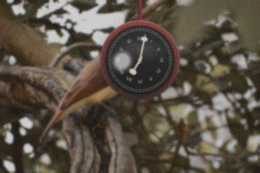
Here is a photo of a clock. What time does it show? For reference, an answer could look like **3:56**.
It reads **7:02**
